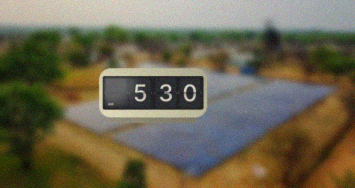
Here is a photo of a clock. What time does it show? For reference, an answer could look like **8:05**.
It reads **5:30**
